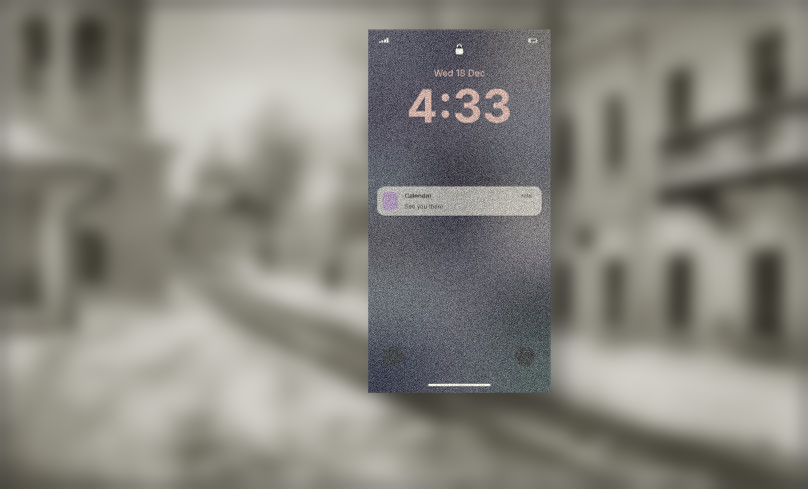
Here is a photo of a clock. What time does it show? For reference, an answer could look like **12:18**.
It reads **4:33**
